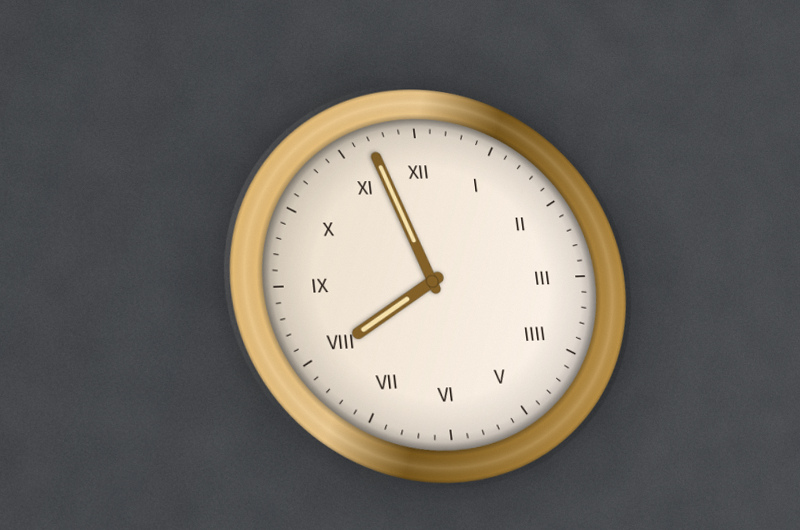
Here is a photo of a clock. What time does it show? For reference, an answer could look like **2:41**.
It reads **7:57**
